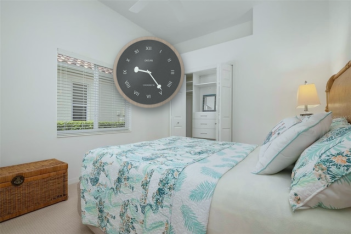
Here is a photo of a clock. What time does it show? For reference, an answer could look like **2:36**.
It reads **9:24**
